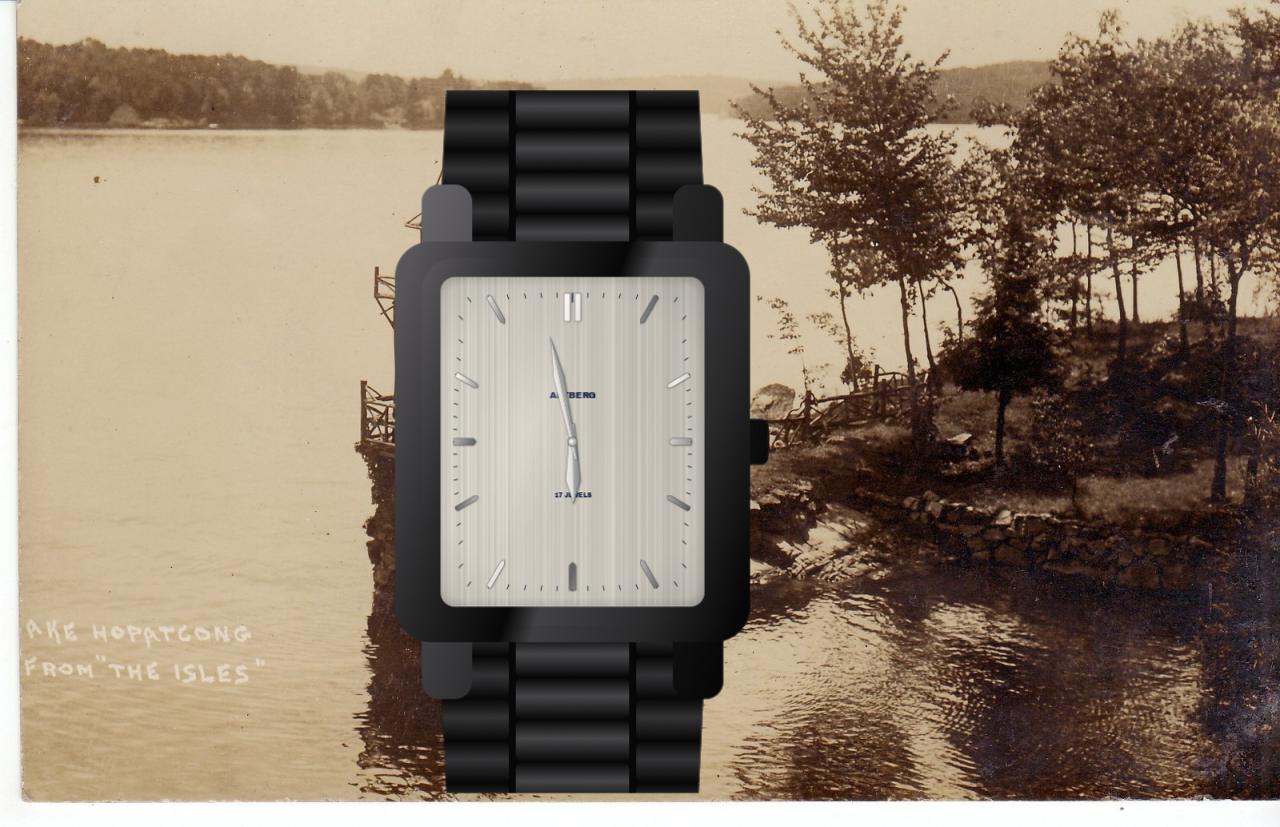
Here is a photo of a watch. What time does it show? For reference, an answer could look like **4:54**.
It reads **5:58**
